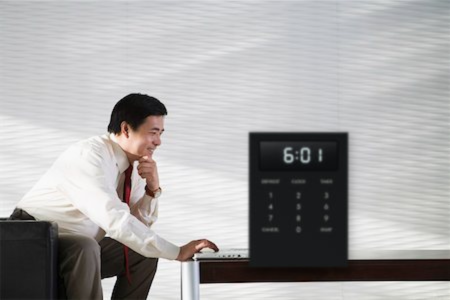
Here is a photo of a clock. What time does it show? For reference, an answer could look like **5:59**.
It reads **6:01**
